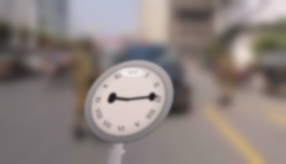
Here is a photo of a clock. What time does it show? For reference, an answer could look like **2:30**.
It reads **9:14**
